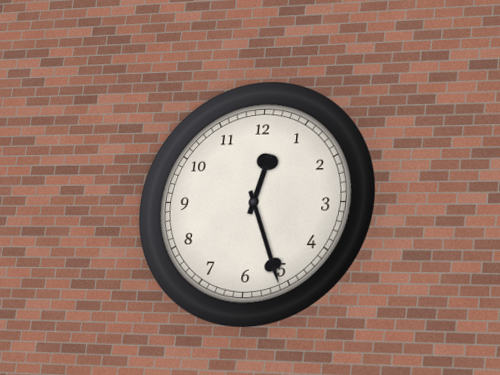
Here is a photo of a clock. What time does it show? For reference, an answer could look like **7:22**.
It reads **12:26**
